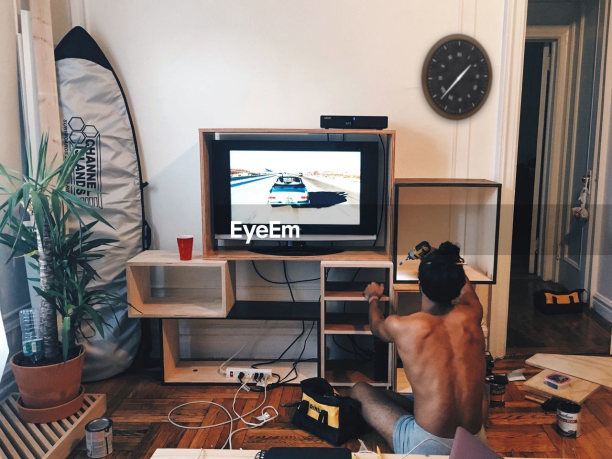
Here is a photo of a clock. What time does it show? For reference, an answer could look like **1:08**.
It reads **1:38**
